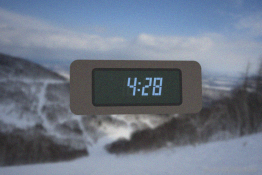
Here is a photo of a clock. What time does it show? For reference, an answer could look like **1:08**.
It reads **4:28**
